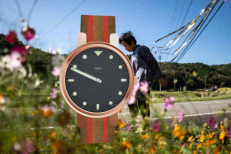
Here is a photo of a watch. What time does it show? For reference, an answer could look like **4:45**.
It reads **9:49**
